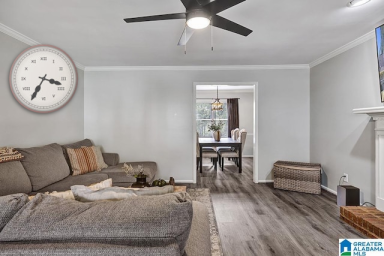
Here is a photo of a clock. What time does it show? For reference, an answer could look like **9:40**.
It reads **3:35**
